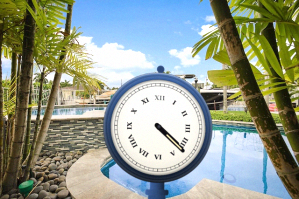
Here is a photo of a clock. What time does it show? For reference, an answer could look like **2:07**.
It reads **4:22**
